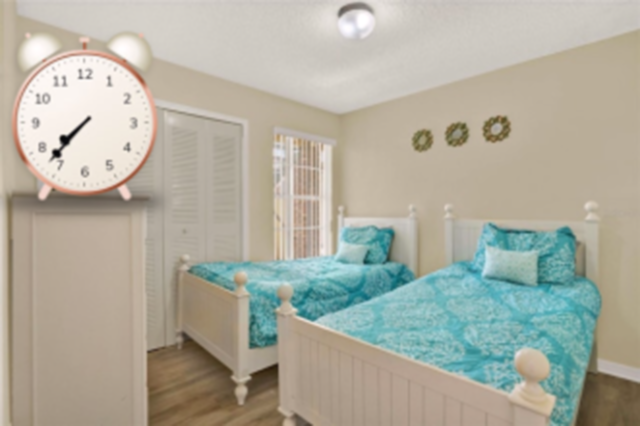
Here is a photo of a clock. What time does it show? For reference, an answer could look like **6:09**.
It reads **7:37**
